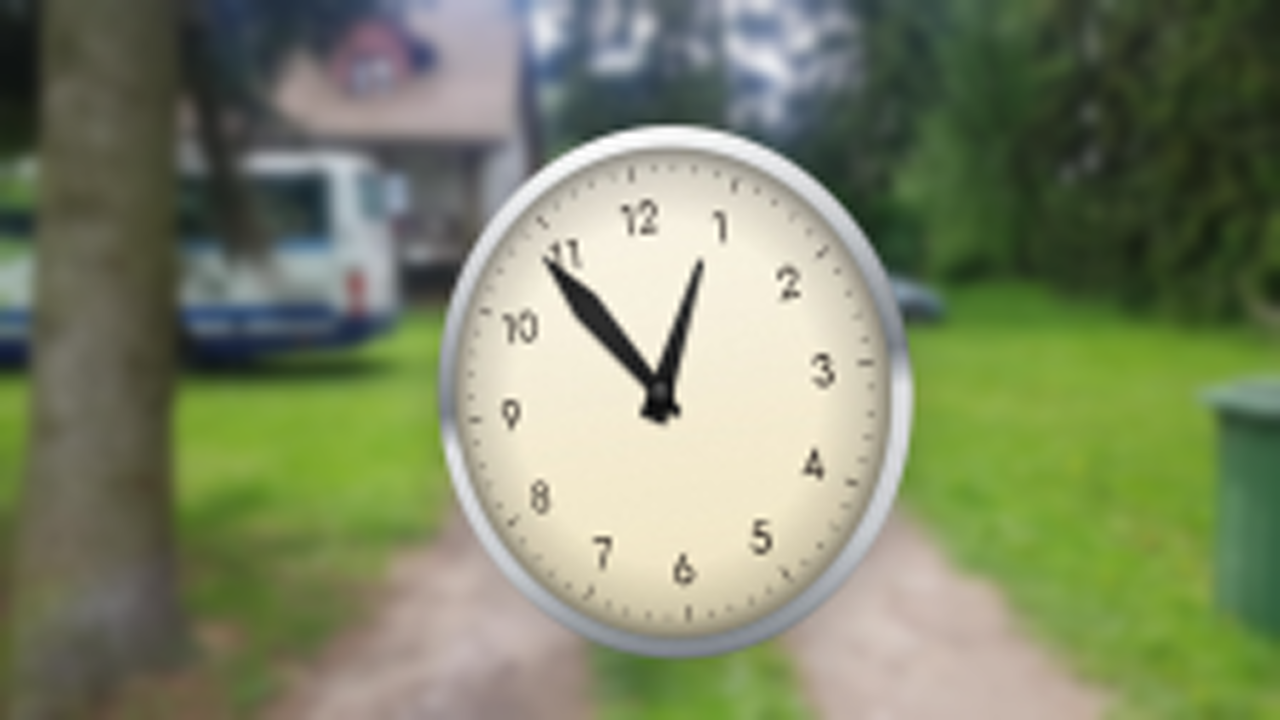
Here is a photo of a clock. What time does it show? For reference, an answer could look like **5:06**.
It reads **12:54**
